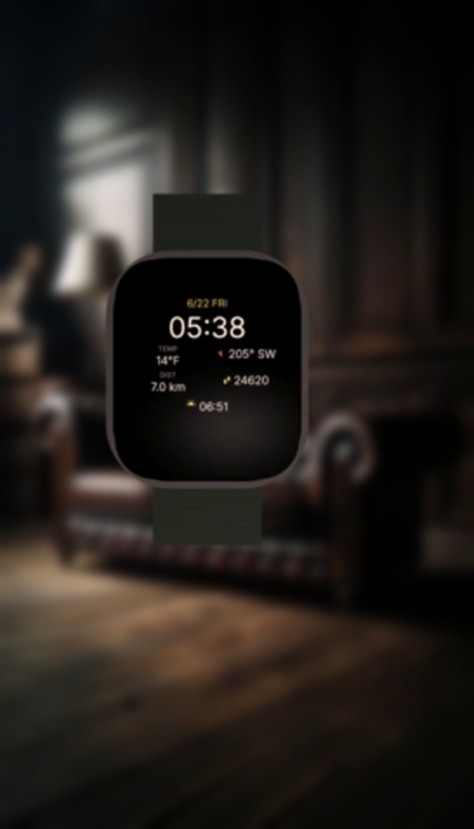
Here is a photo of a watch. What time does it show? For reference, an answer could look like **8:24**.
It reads **5:38**
